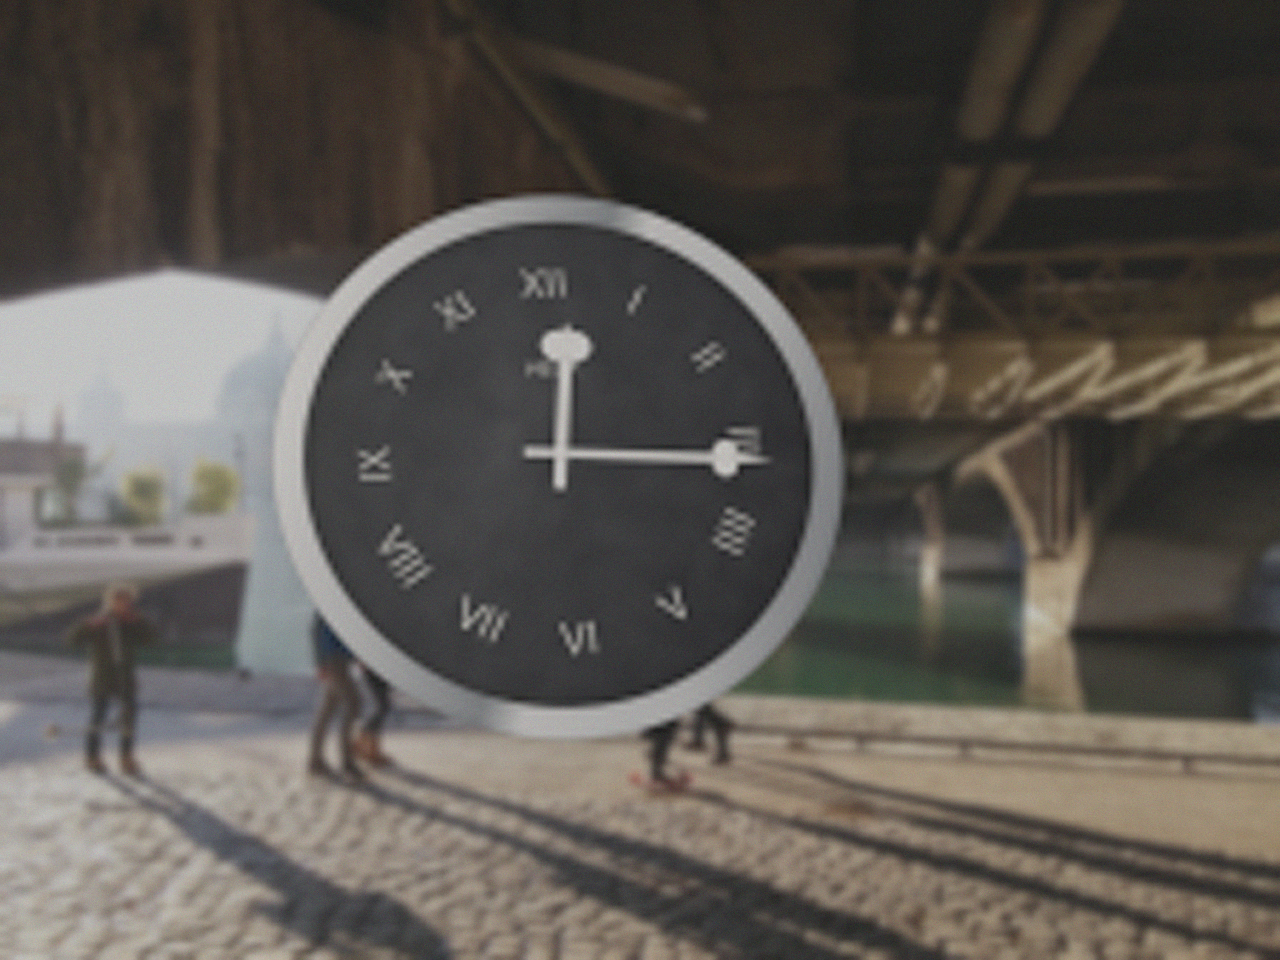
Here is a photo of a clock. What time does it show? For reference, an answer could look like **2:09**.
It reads **12:16**
